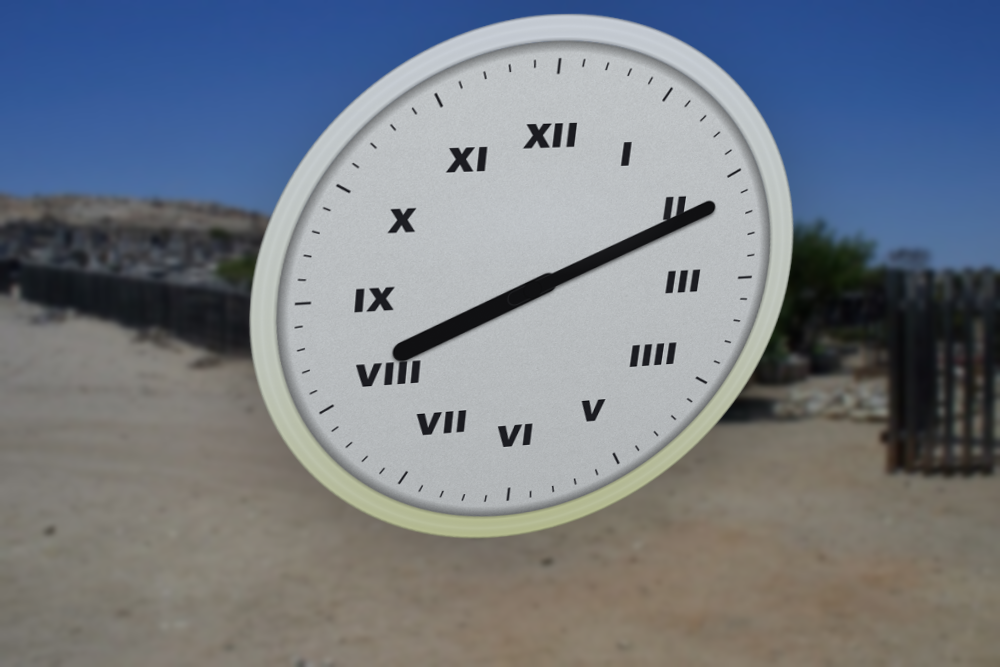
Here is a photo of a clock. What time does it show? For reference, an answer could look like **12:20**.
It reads **8:11**
